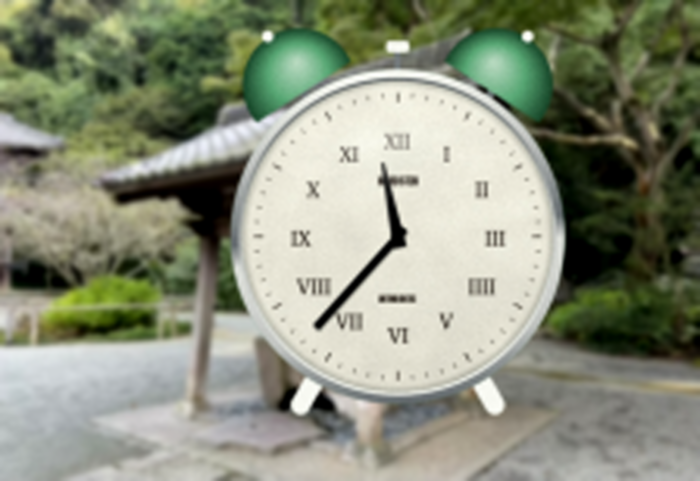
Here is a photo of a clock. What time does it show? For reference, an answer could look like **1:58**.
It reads **11:37**
